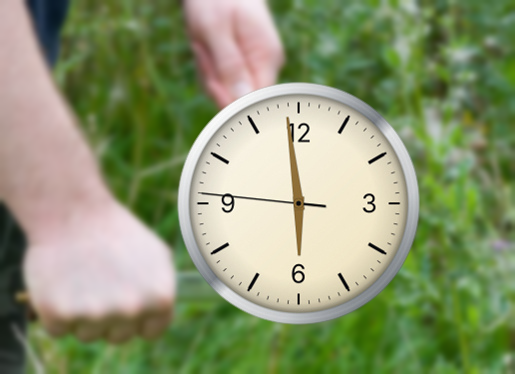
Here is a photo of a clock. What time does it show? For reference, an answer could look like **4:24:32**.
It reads **5:58:46**
